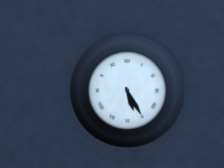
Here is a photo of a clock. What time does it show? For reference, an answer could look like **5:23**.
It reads **5:25**
